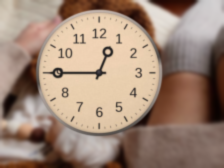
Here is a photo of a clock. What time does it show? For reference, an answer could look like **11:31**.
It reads **12:45**
